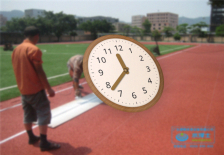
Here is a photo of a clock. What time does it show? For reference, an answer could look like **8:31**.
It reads **11:38**
